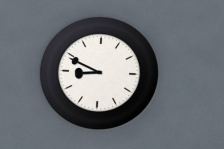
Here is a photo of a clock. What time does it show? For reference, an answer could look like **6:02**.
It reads **8:49**
